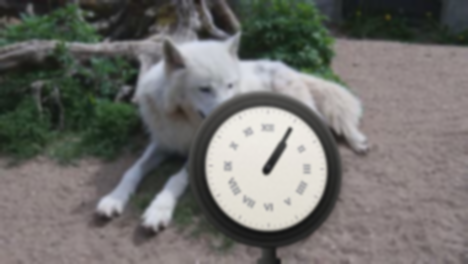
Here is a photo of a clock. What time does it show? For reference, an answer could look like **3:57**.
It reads **1:05**
